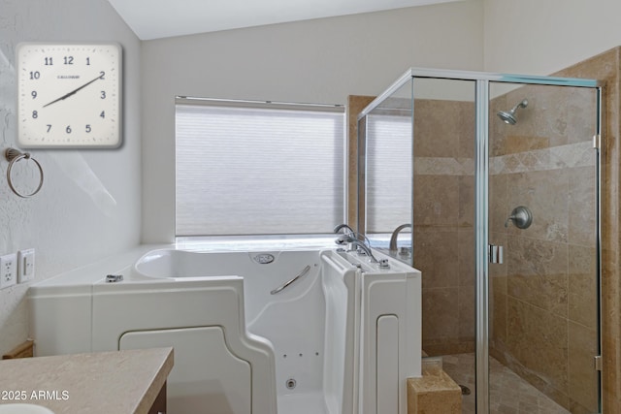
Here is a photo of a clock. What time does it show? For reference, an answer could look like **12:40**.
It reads **8:10**
